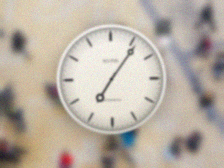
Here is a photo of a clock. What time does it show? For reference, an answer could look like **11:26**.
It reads **7:06**
